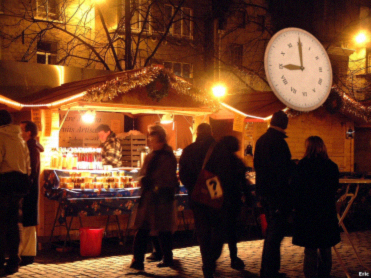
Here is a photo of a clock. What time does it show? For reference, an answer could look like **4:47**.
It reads **9:00**
